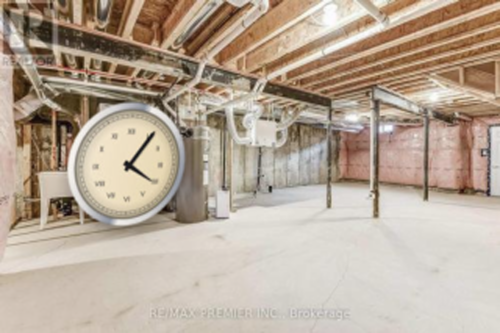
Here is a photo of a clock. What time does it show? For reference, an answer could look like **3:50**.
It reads **4:06**
